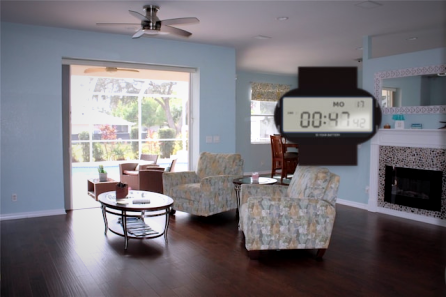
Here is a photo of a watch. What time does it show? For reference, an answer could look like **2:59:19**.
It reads **0:47:42**
